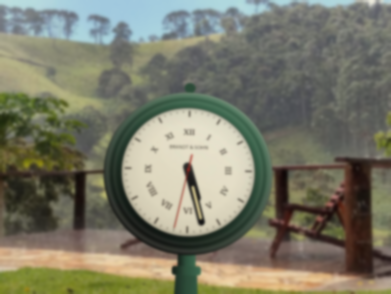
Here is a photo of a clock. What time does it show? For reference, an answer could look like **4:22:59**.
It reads **5:27:32**
